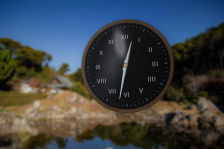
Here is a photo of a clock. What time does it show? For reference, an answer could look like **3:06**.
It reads **12:32**
